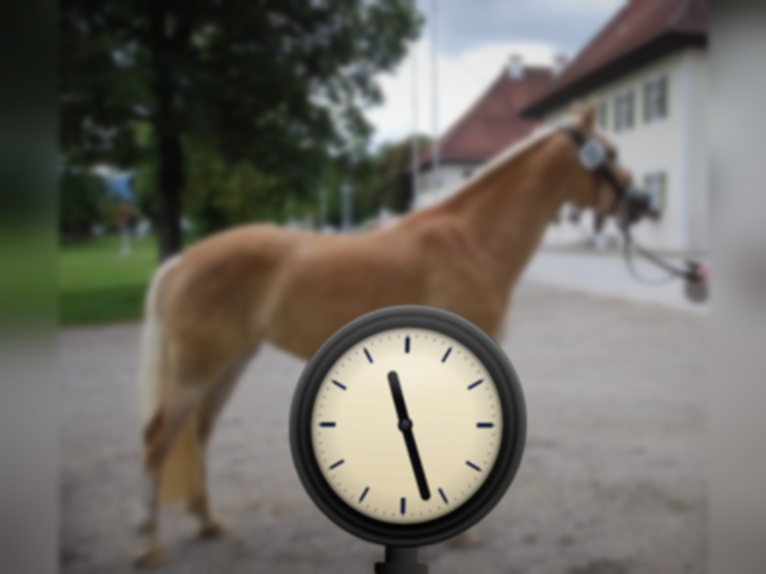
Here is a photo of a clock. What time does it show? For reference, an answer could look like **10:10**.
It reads **11:27**
